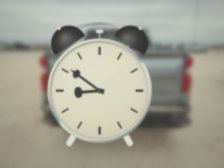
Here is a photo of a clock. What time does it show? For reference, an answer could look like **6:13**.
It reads **8:51**
